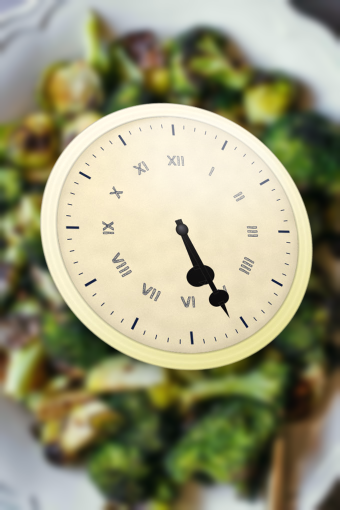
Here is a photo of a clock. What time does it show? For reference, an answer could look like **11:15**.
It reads **5:26**
